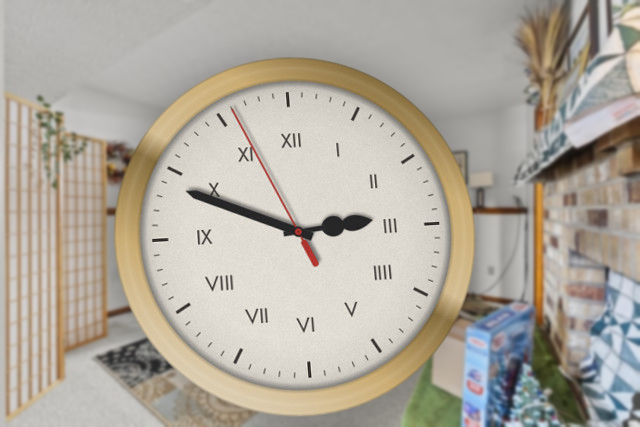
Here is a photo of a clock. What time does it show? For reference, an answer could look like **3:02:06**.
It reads **2:48:56**
